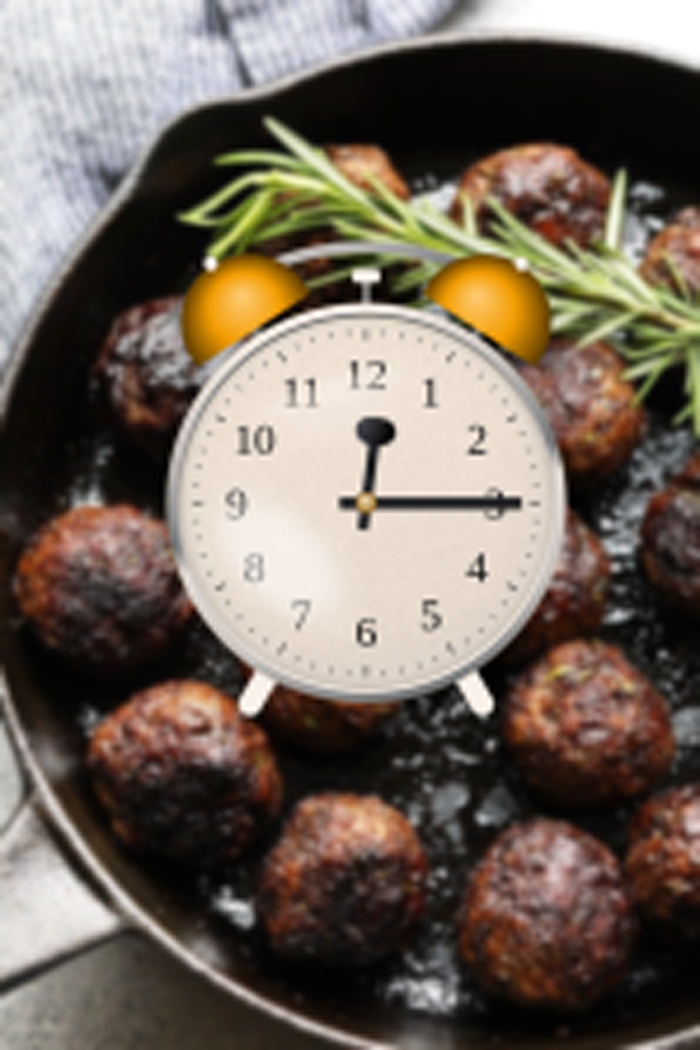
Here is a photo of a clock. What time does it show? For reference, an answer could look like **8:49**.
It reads **12:15**
